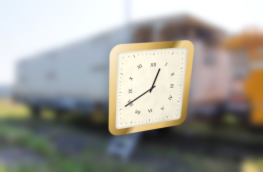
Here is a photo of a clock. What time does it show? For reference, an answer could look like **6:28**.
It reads **12:40**
